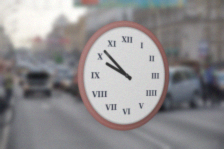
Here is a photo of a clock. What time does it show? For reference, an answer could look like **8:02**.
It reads **9:52**
